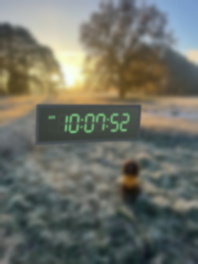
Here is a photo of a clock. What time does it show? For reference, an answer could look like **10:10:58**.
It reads **10:07:52**
